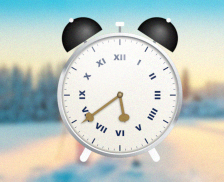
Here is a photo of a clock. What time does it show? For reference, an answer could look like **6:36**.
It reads **5:39**
